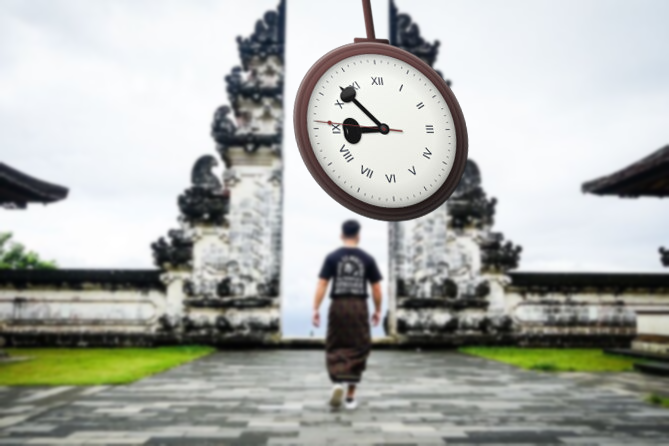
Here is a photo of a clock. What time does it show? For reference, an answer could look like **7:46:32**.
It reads **8:52:46**
